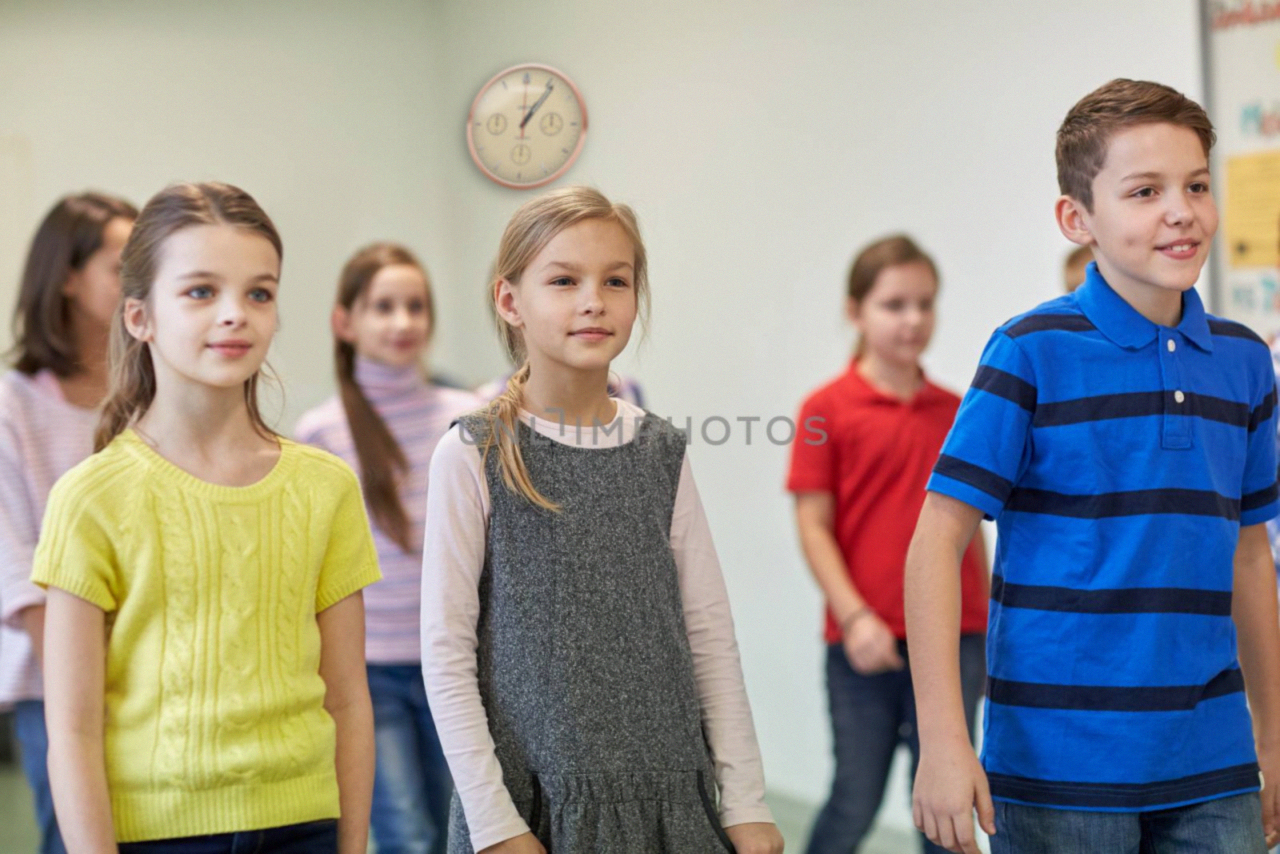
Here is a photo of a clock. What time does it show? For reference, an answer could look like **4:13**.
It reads **1:06**
